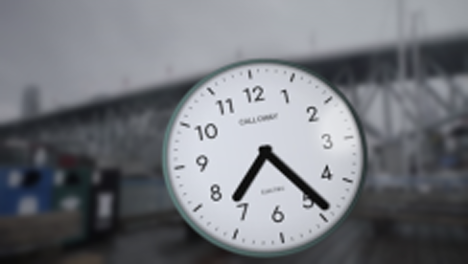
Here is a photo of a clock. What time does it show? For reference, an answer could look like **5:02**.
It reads **7:24**
